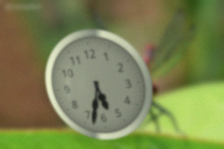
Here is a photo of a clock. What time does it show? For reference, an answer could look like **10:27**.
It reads **5:33**
